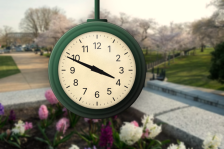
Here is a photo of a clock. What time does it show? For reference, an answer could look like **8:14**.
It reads **3:49**
